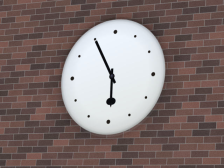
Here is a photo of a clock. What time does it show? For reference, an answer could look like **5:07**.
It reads **5:55**
